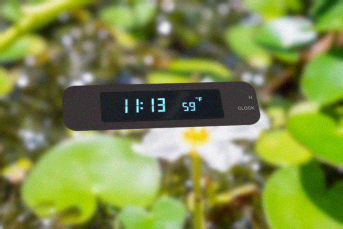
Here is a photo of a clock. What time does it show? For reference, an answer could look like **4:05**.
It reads **11:13**
